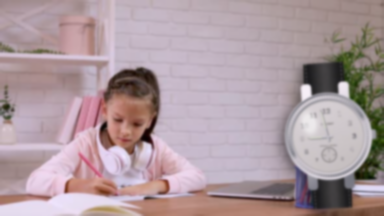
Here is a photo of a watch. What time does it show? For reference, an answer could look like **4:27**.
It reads **8:58**
